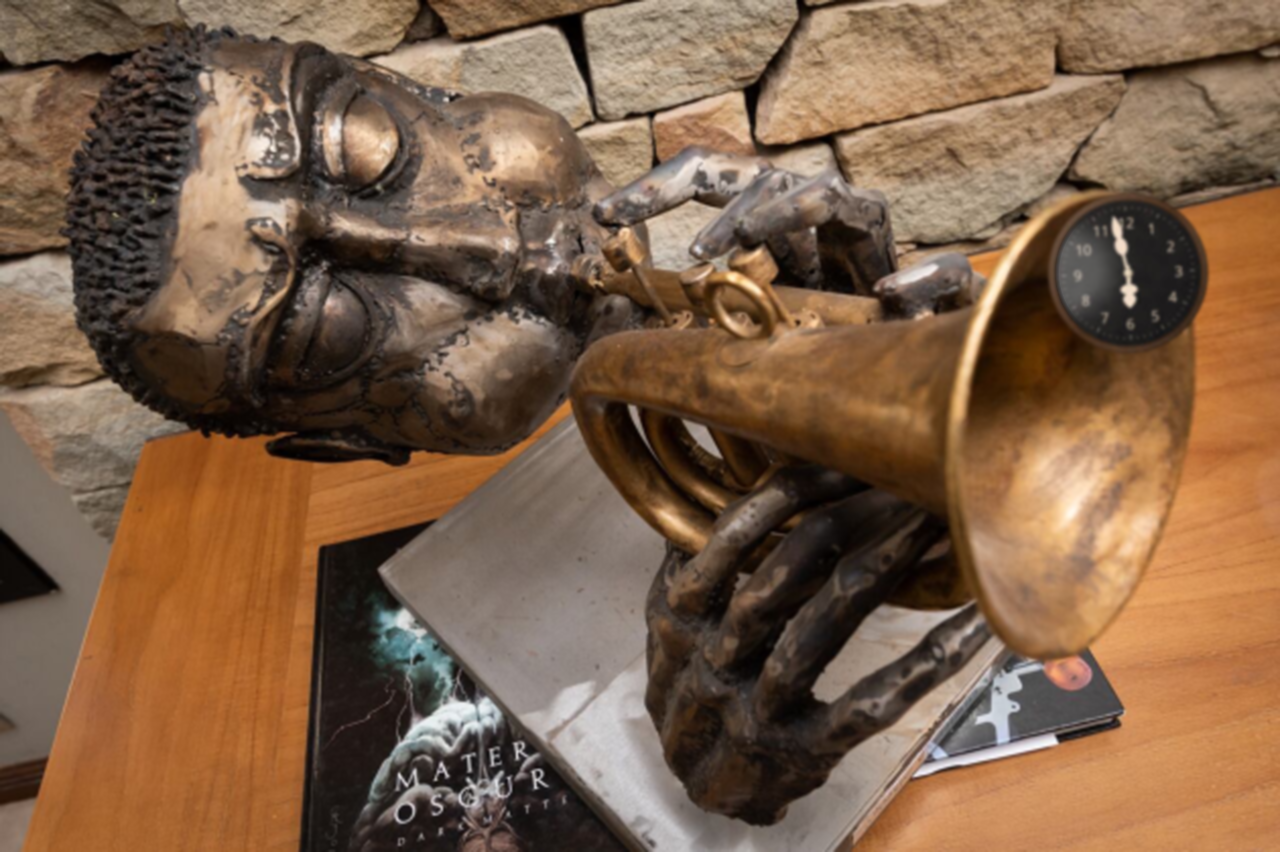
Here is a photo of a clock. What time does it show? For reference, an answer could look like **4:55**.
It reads **5:58**
